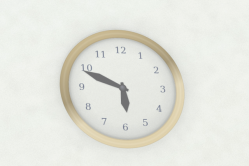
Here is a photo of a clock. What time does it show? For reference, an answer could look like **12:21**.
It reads **5:49**
